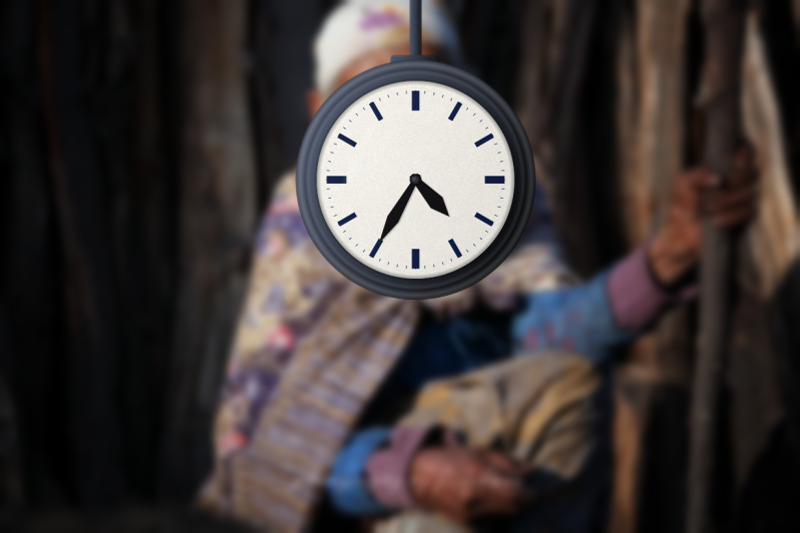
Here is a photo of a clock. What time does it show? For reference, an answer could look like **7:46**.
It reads **4:35**
